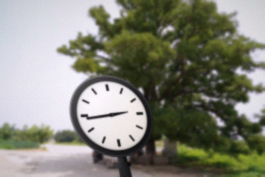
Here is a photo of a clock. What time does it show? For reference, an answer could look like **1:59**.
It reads **2:44**
